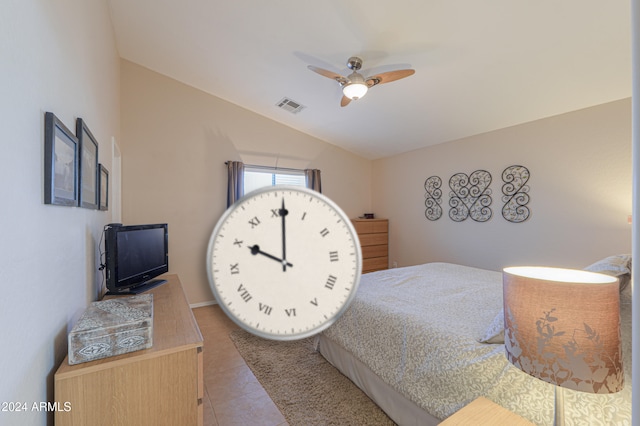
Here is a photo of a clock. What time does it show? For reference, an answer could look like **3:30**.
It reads **10:01**
